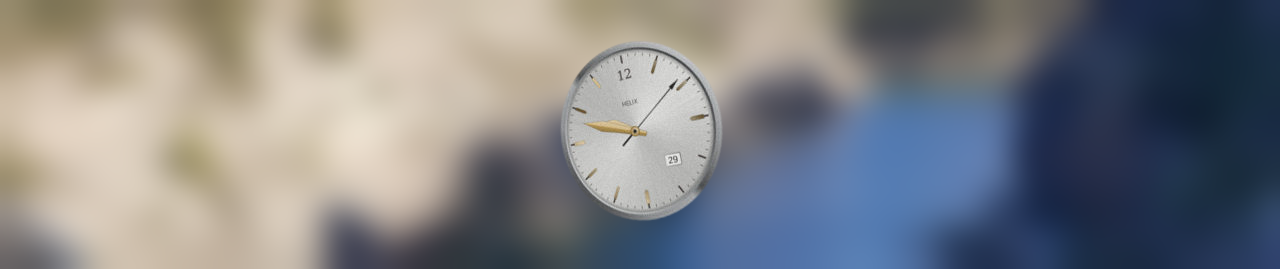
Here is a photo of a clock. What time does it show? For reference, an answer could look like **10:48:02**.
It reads **9:48:09**
